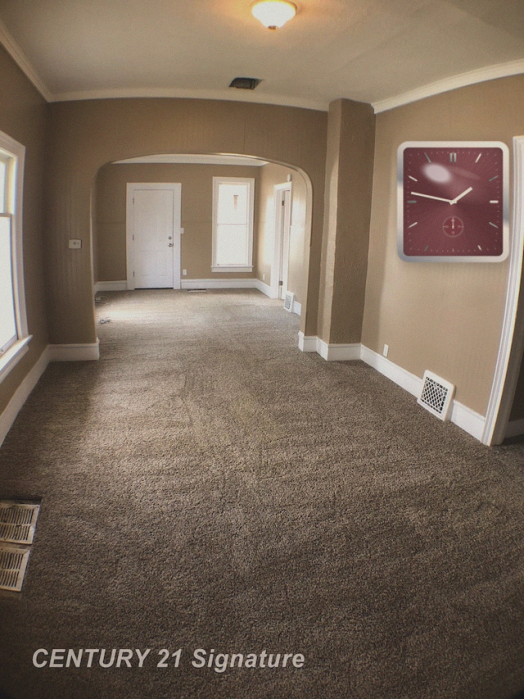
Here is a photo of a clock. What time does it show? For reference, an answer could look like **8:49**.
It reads **1:47**
